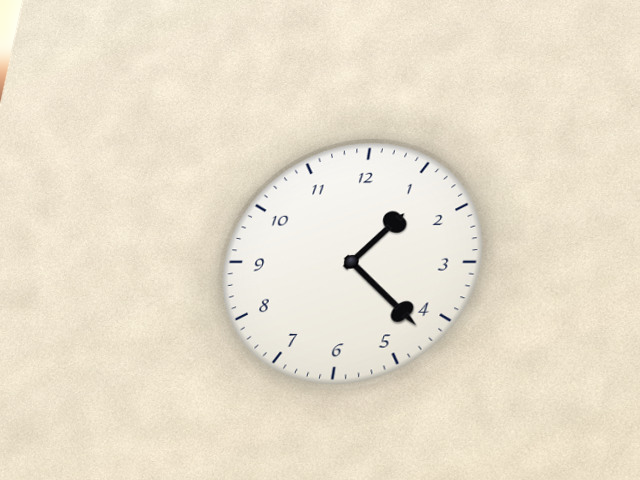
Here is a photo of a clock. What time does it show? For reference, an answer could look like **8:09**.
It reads **1:22**
